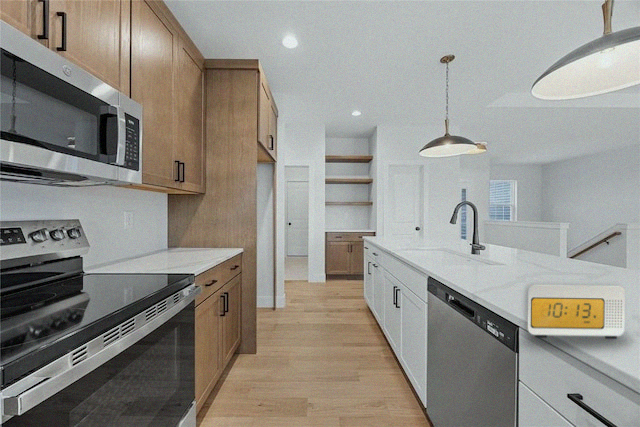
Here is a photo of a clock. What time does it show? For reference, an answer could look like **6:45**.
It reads **10:13**
